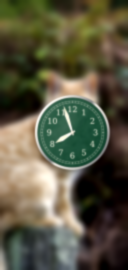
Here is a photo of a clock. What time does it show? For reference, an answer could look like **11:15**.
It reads **7:57**
